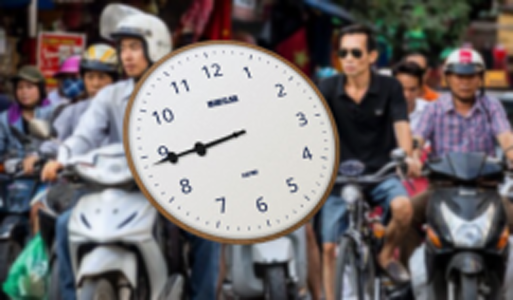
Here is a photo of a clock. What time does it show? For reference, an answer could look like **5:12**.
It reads **8:44**
